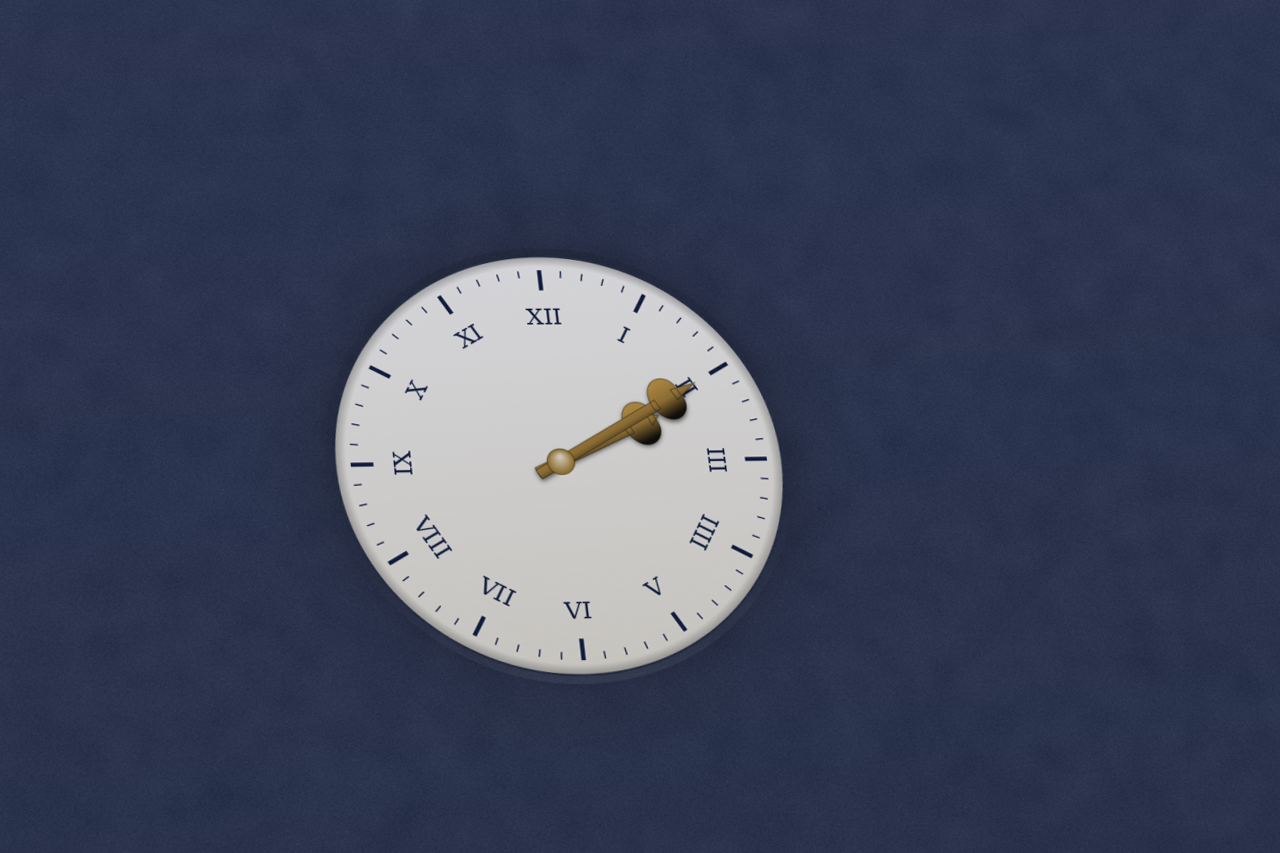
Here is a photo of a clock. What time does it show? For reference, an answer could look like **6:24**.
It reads **2:10**
